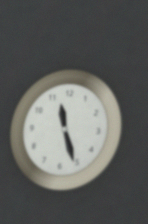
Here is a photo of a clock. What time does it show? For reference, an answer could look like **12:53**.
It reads **11:26**
